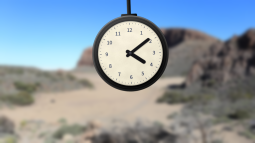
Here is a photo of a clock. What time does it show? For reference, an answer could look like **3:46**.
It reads **4:09**
